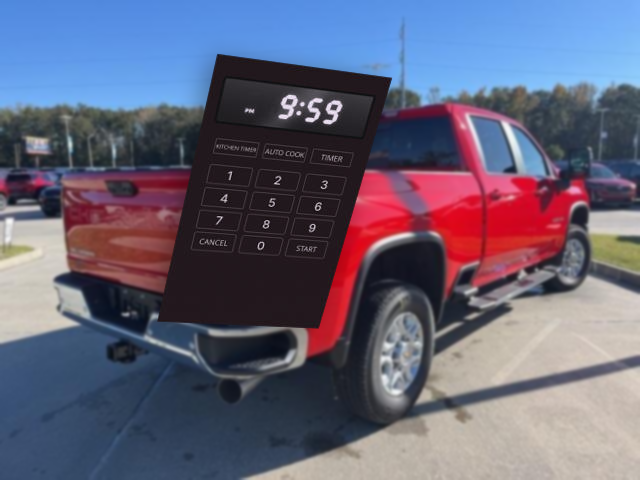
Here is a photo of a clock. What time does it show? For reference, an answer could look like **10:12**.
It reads **9:59**
